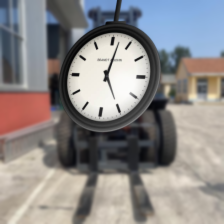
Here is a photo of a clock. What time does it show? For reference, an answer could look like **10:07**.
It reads **5:02**
